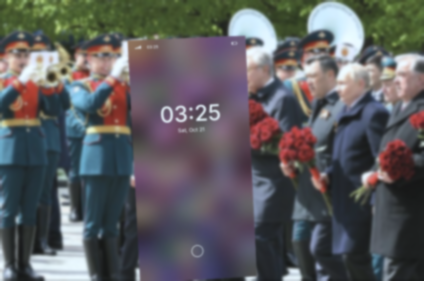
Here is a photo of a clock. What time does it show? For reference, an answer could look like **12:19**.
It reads **3:25**
